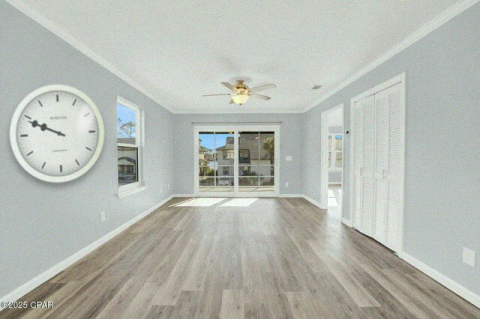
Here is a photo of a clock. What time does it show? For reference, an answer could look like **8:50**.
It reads **9:49**
